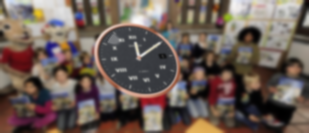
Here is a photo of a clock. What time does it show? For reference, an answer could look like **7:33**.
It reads **12:10**
